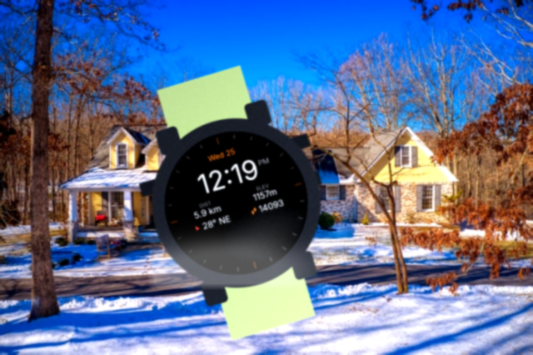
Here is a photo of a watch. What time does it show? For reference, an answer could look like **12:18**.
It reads **12:19**
